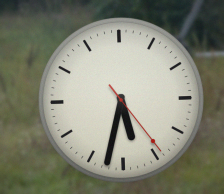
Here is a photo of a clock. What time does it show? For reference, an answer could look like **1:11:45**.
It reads **5:32:24**
